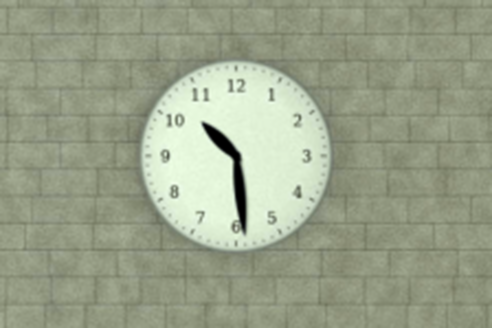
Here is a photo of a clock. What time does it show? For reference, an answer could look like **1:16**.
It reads **10:29**
